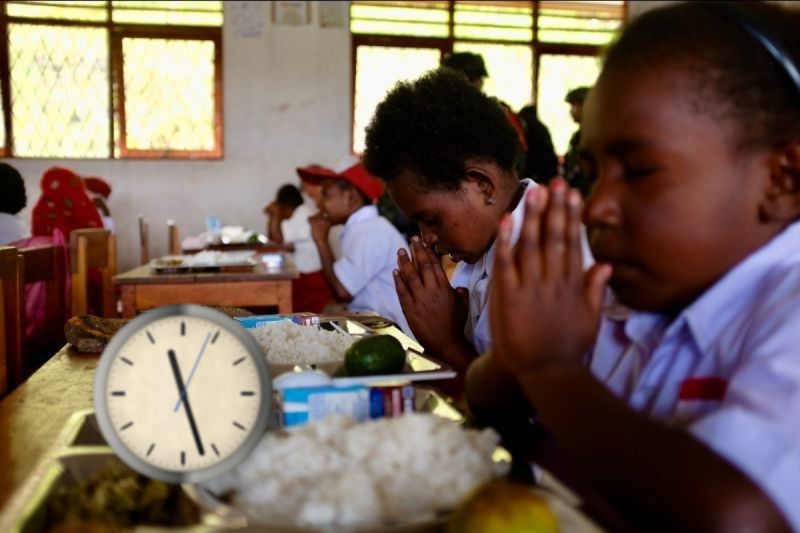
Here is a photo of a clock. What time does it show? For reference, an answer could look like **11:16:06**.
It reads **11:27:04**
